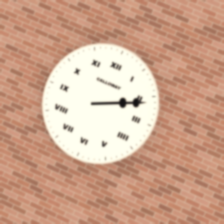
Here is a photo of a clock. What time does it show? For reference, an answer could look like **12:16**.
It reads **2:11**
